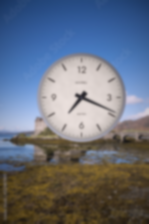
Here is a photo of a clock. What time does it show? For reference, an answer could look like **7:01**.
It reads **7:19**
